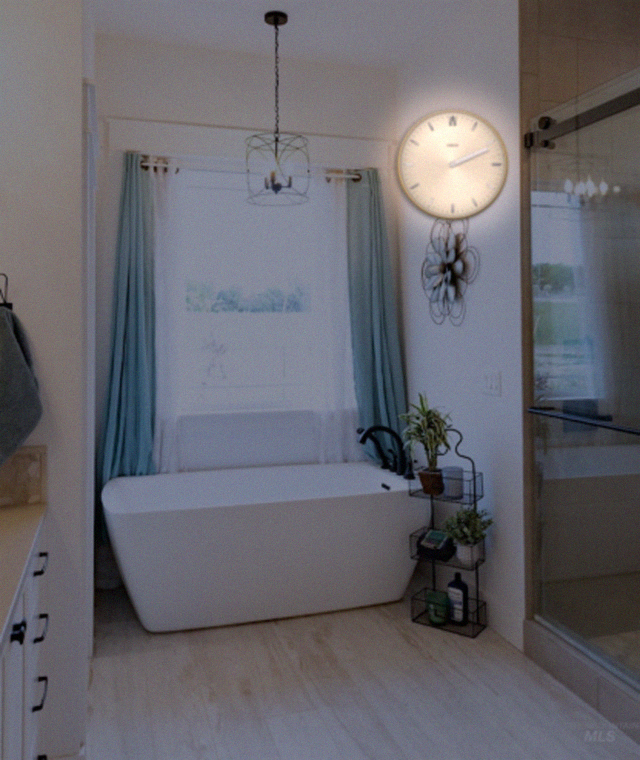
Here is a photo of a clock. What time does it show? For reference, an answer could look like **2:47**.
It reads **2:11**
